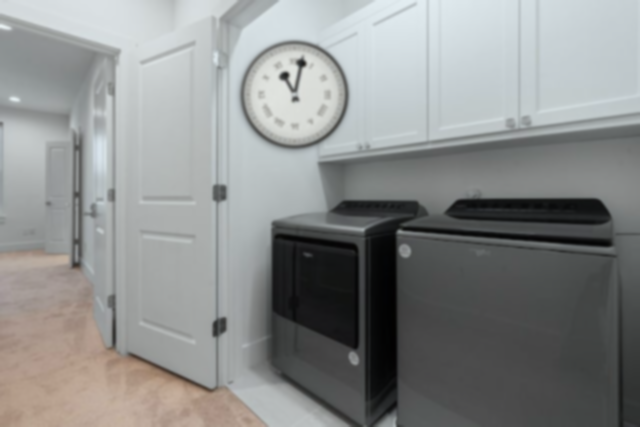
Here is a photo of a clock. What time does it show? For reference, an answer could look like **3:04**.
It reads **11:02**
